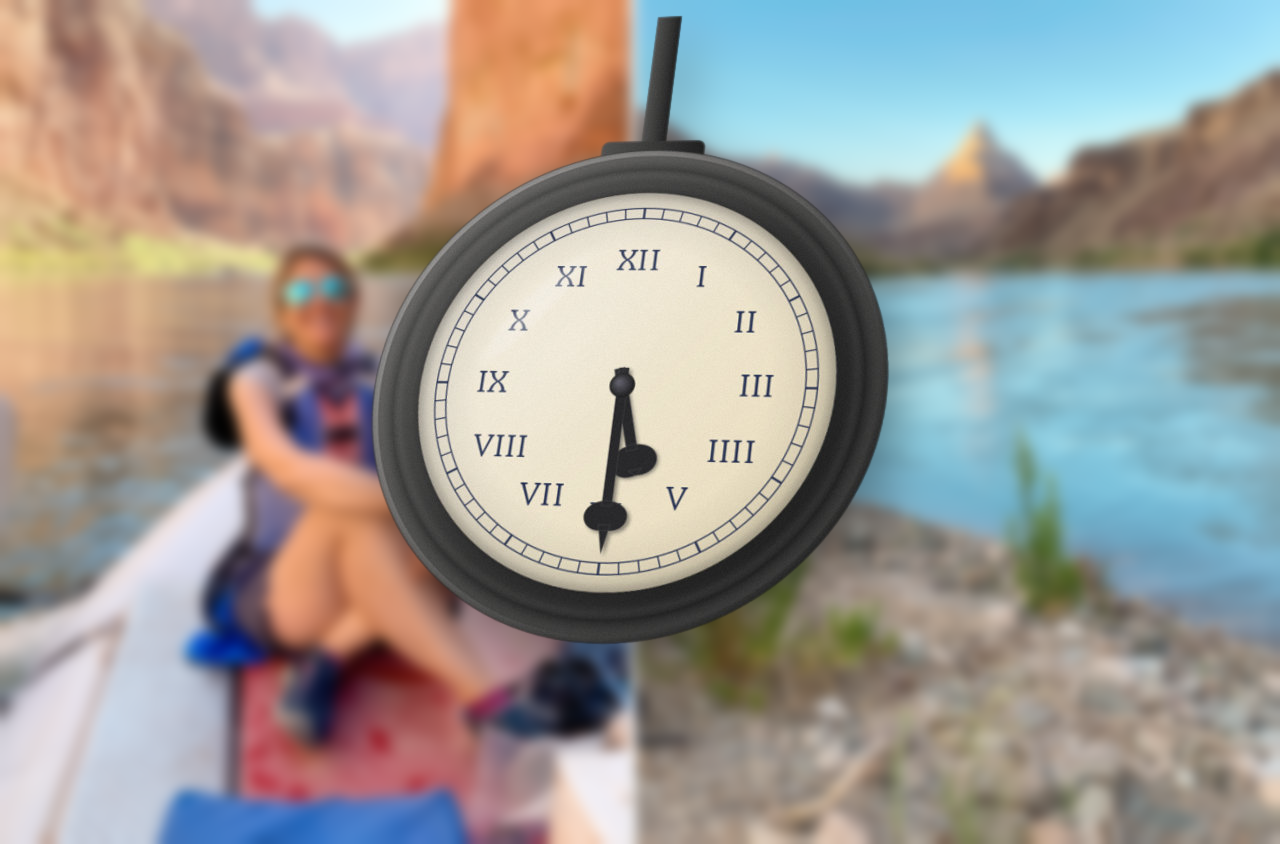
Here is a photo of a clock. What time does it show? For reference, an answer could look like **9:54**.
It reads **5:30**
